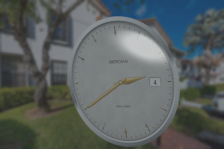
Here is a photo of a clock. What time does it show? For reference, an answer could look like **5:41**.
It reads **2:40**
